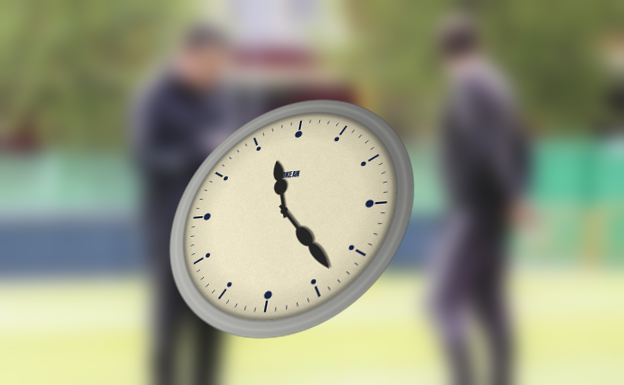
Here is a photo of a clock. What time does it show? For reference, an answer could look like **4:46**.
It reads **11:23**
